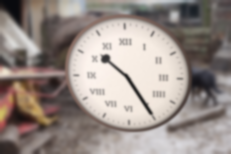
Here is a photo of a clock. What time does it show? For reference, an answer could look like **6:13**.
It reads **10:25**
